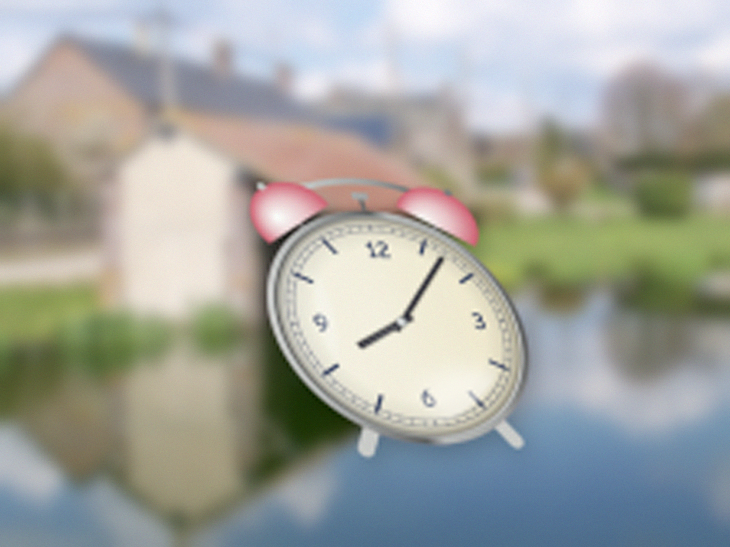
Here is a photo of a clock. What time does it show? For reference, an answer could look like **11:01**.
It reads **8:07**
